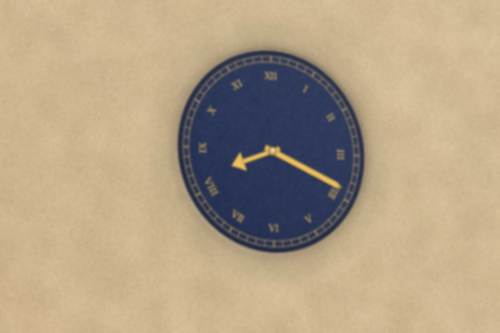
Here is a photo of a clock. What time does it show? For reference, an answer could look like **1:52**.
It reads **8:19**
